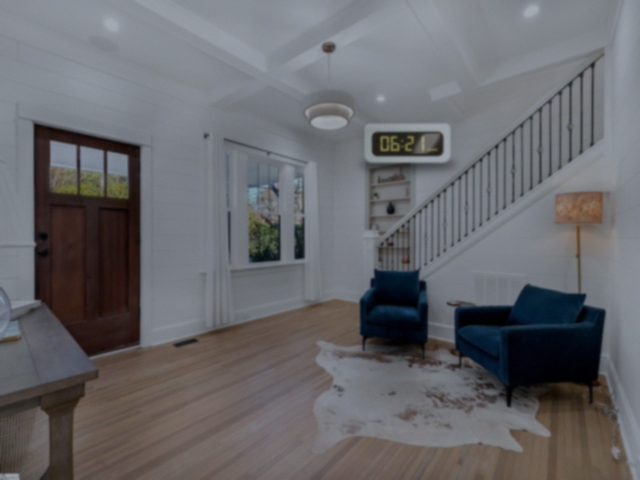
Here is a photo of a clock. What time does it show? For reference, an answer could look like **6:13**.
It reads **6:21**
